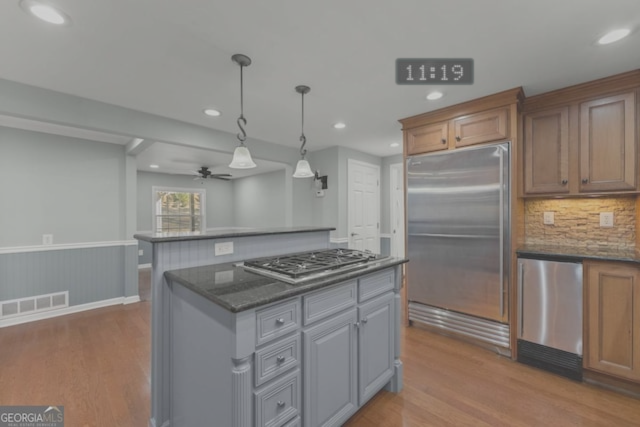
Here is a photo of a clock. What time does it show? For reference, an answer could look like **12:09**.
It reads **11:19**
